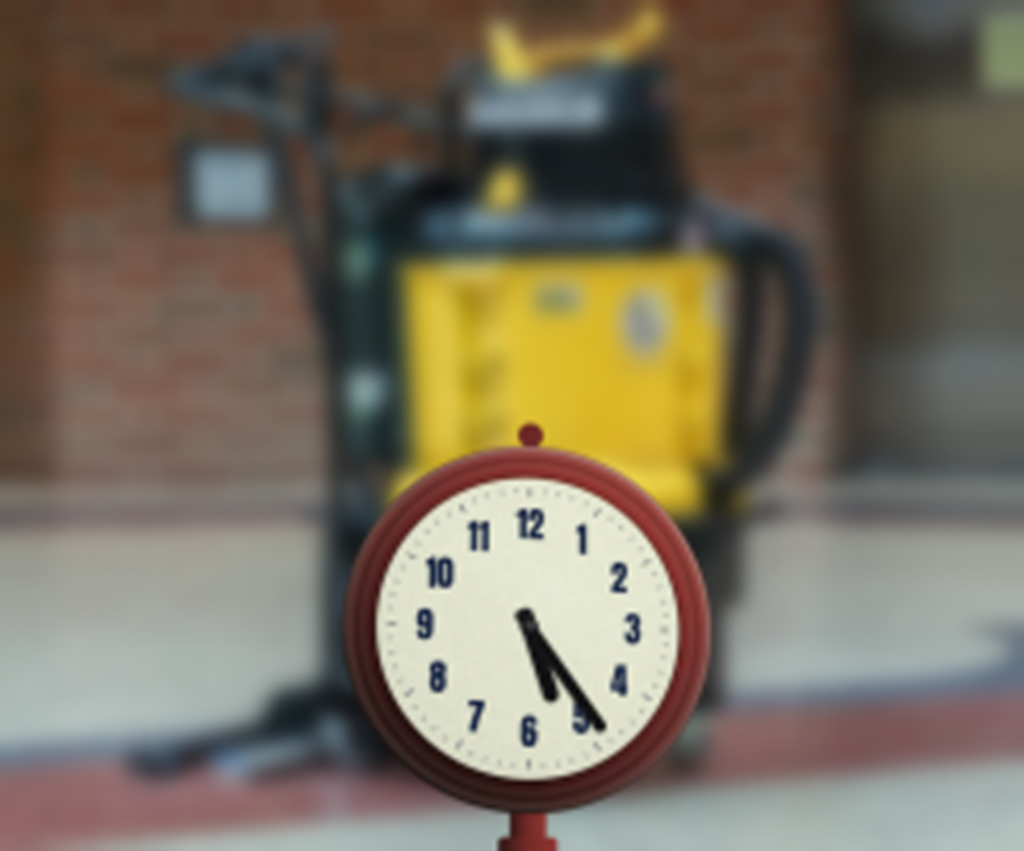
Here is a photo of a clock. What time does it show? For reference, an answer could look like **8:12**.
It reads **5:24**
